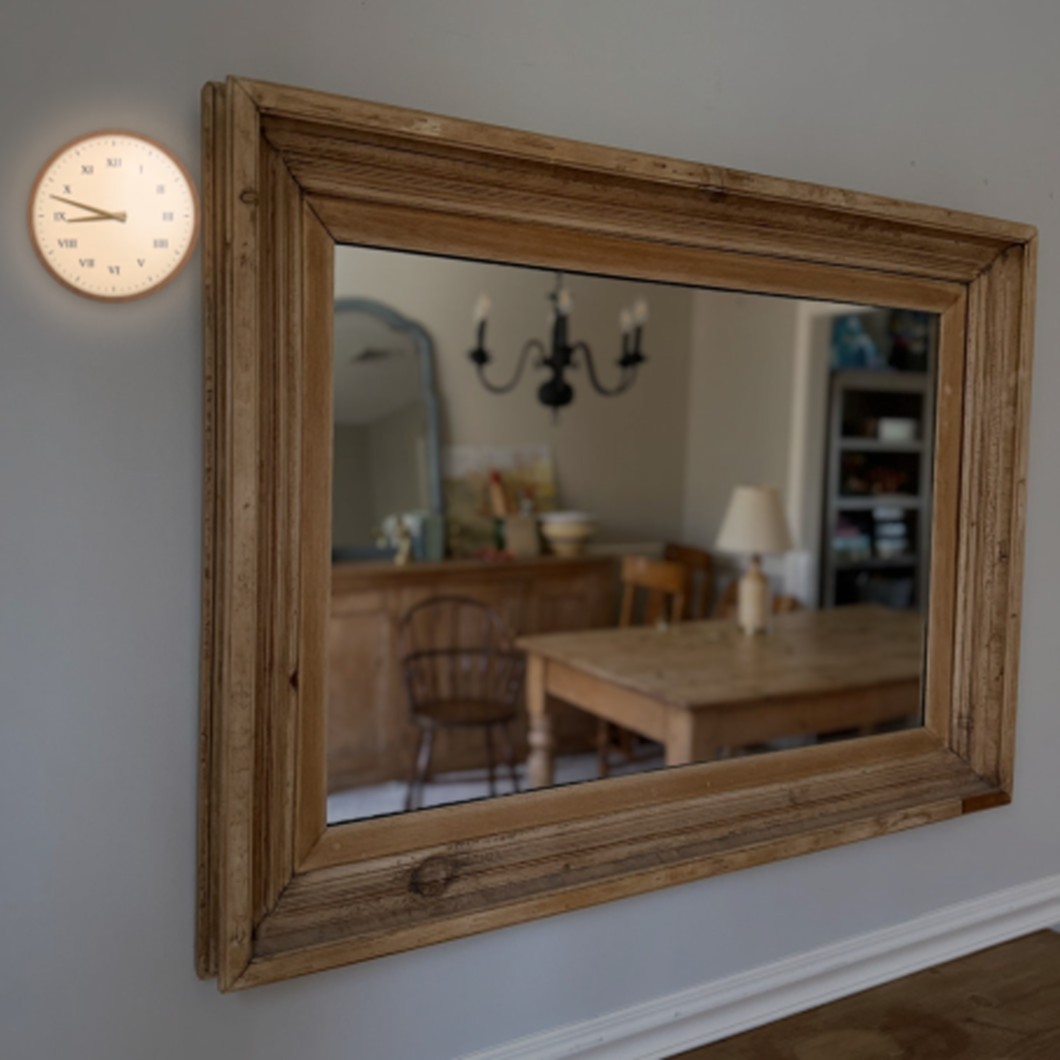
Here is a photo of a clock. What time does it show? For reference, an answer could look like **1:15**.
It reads **8:48**
